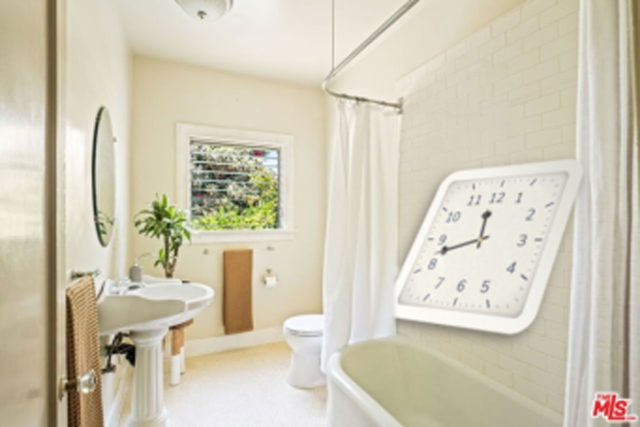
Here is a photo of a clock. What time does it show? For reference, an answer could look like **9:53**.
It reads **11:42**
